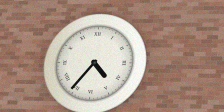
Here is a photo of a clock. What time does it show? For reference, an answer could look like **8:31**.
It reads **4:36**
